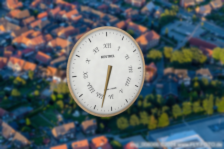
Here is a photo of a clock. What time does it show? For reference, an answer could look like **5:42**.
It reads **6:33**
